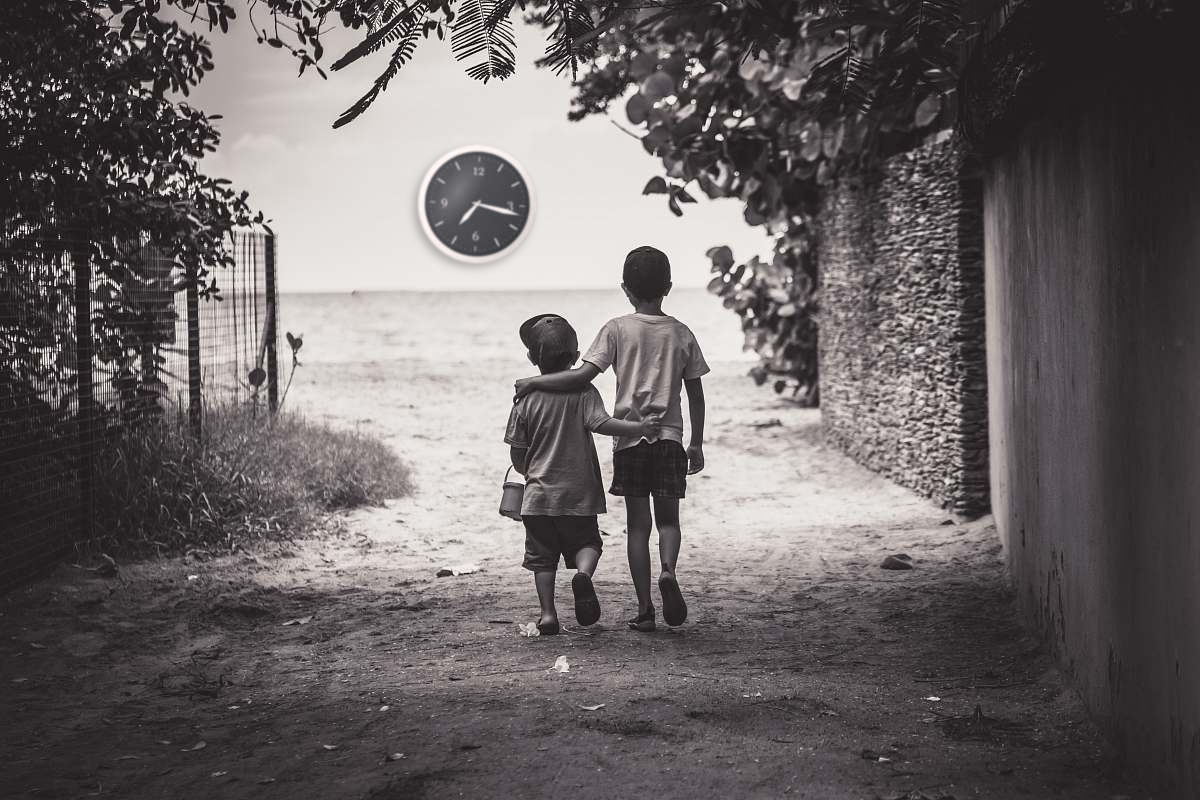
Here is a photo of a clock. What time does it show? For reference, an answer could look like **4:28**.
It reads **7:17**
